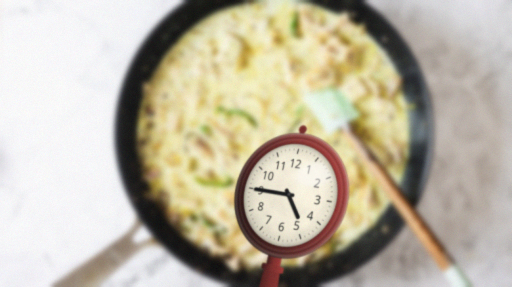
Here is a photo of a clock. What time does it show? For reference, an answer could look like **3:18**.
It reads **4:45**
